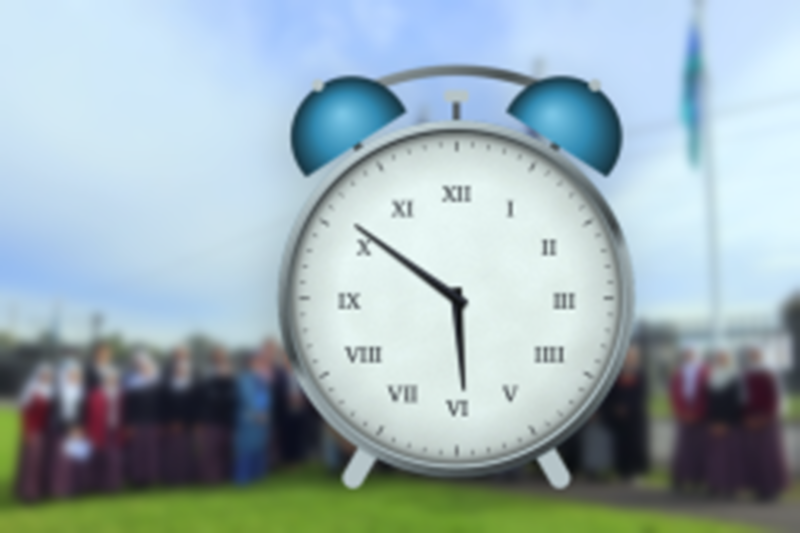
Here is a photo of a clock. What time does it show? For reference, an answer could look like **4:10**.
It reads **5:51**
